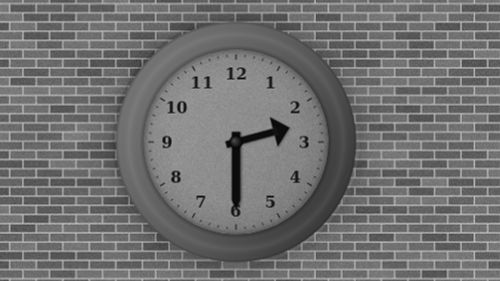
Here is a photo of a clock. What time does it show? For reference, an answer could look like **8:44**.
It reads **2:30**
